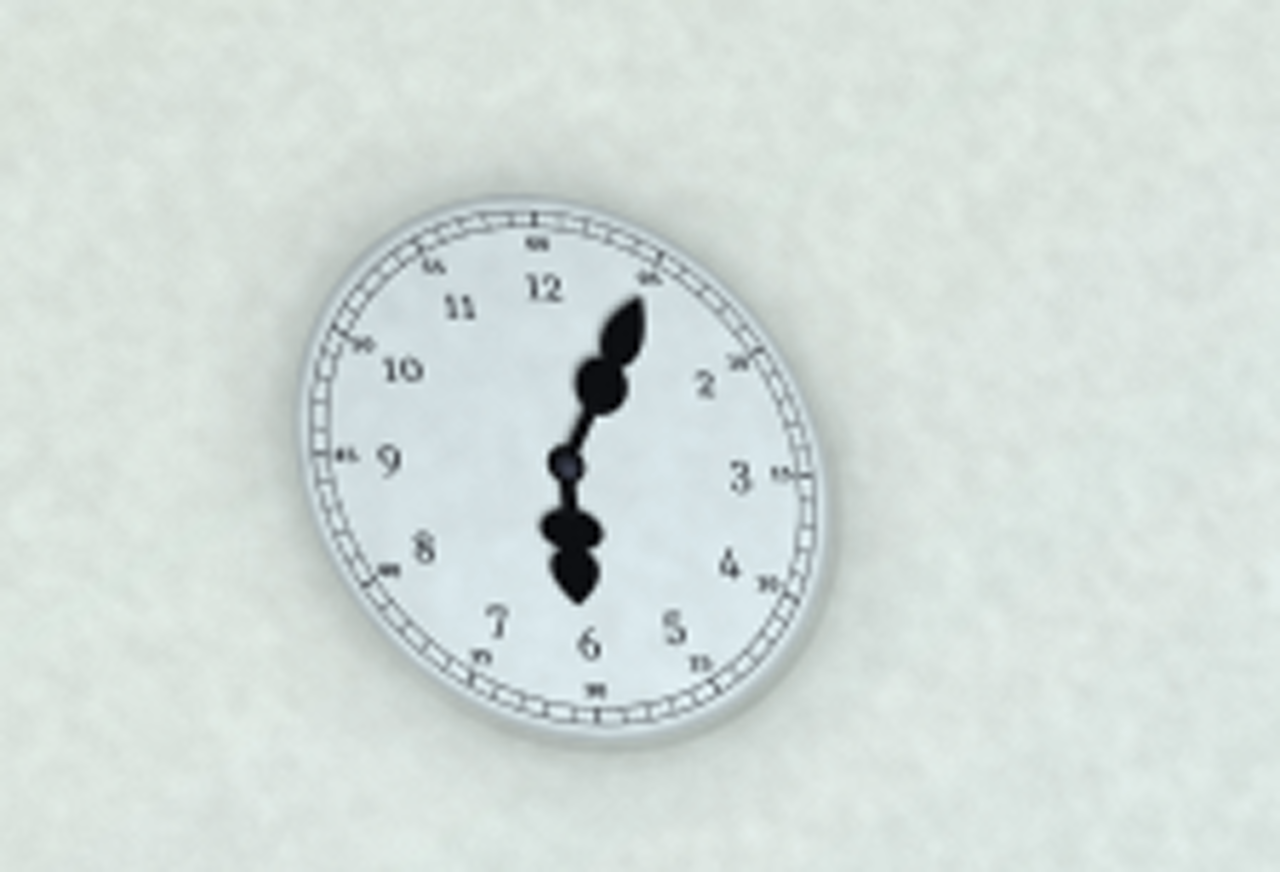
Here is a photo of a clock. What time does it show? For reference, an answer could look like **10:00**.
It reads **6:05**
